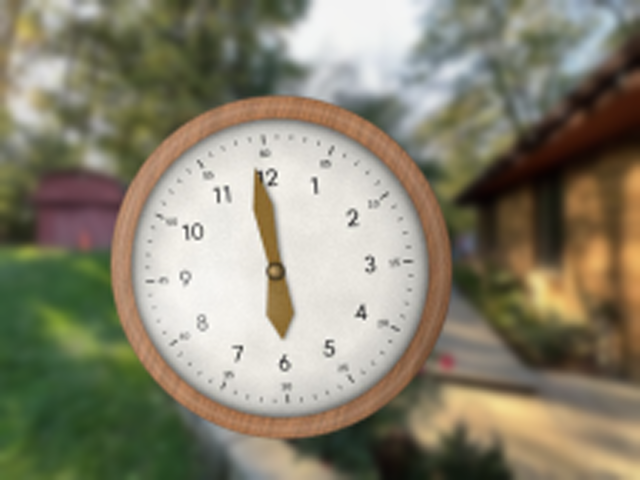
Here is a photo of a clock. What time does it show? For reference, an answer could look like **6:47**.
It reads **5:59**
